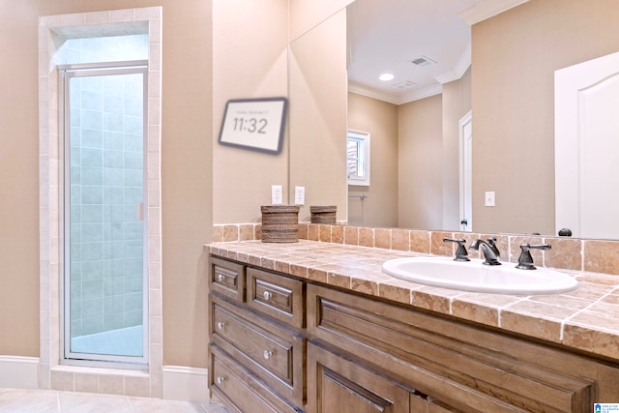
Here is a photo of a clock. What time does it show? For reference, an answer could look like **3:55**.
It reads **11:32**
